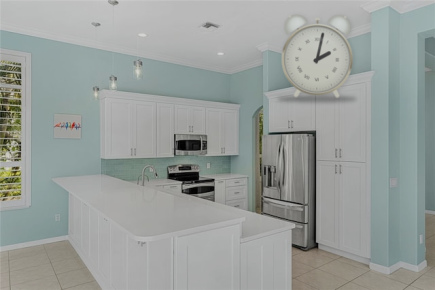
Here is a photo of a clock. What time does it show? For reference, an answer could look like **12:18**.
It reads **2:02**
